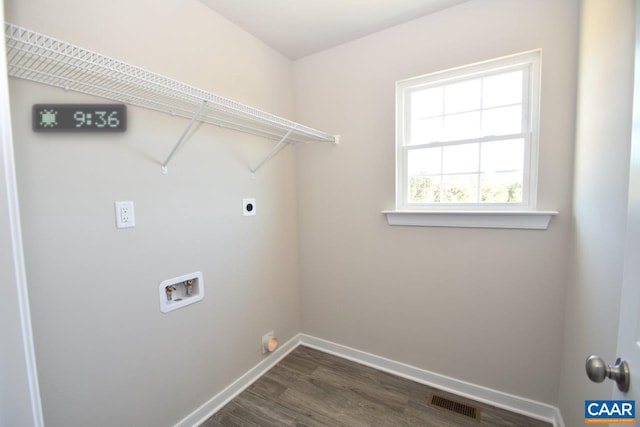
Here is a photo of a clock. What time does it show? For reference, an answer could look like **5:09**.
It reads **9:36**
